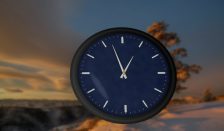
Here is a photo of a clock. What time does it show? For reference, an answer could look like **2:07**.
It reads **12:57**
